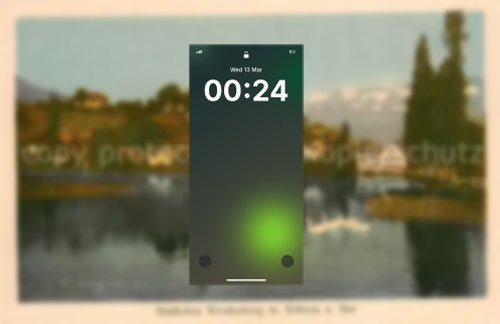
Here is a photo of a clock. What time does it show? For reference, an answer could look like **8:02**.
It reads **0:24**
